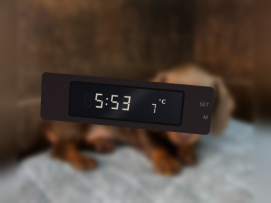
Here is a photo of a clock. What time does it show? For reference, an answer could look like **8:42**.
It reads **5:53**
